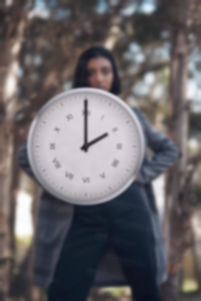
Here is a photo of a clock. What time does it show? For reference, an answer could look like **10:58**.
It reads **2:00**
